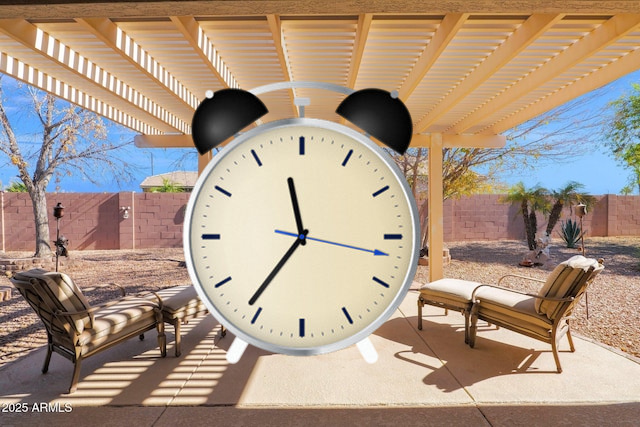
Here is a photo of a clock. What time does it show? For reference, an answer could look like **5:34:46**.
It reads **11:36:17**
